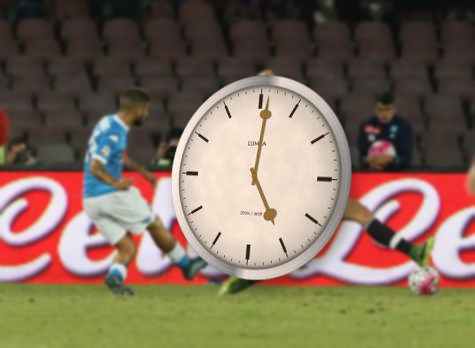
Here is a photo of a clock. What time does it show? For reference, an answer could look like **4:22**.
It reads **5:01**
